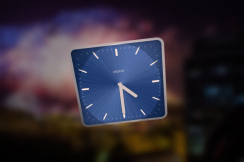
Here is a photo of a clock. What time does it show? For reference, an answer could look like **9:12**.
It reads **4:30**
